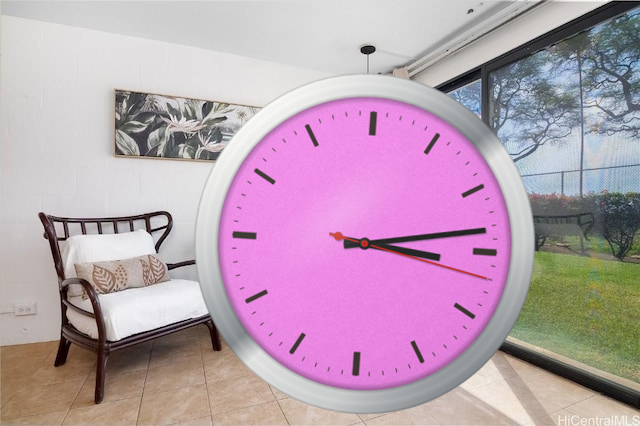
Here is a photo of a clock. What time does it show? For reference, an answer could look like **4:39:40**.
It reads **3:13:17**
